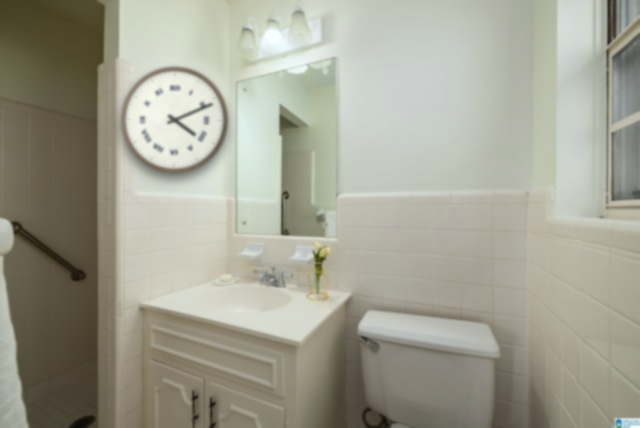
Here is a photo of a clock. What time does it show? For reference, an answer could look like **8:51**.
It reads **4:11**
